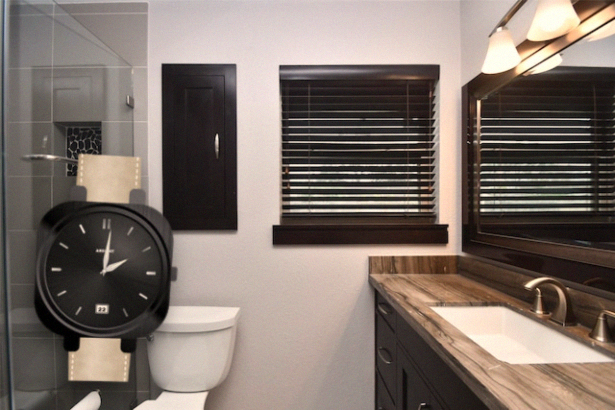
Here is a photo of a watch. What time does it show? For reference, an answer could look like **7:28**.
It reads **2:01**
